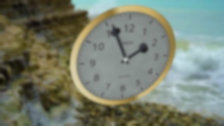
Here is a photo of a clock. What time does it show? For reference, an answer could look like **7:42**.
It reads **1:56**
